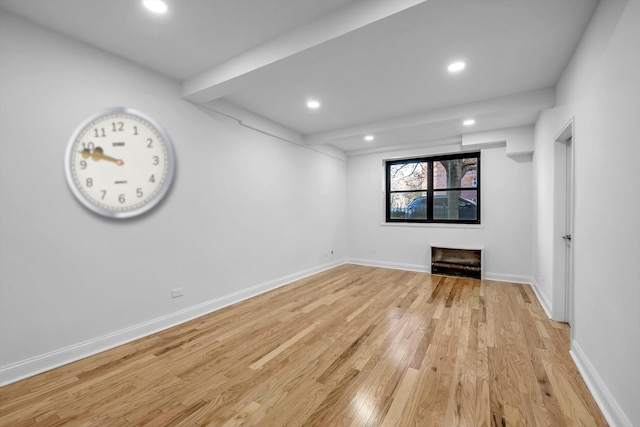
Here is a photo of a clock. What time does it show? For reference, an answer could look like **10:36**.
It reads **9:48**
